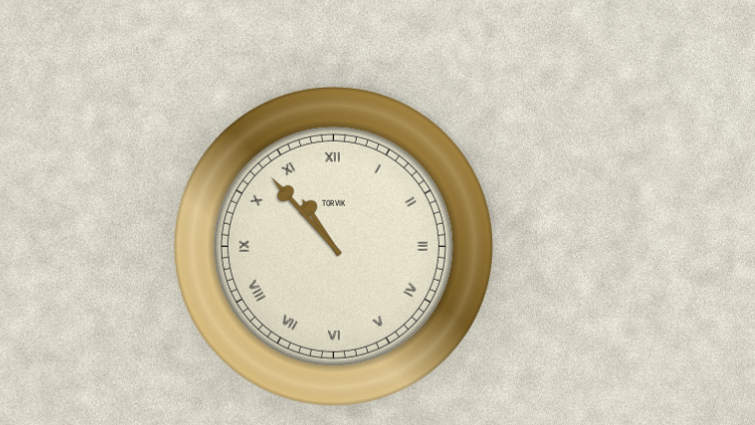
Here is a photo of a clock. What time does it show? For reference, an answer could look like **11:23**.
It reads **10:53**
